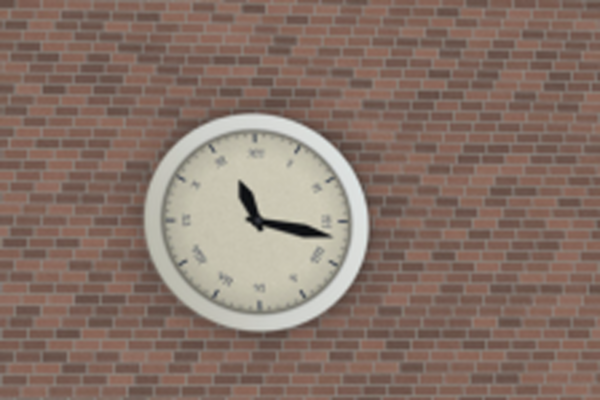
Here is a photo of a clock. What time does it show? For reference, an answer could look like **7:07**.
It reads **11:17**
